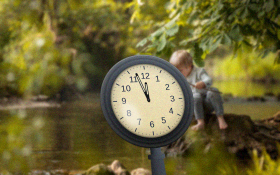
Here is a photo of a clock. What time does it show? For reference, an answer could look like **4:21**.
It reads **11:57**
